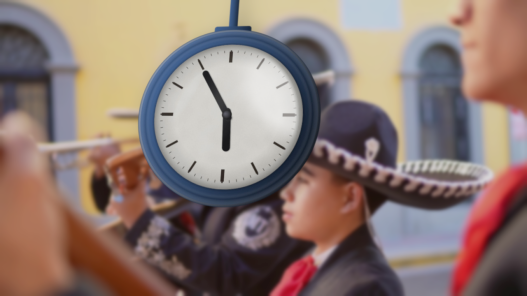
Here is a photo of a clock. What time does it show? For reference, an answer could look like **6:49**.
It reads **5:55**
